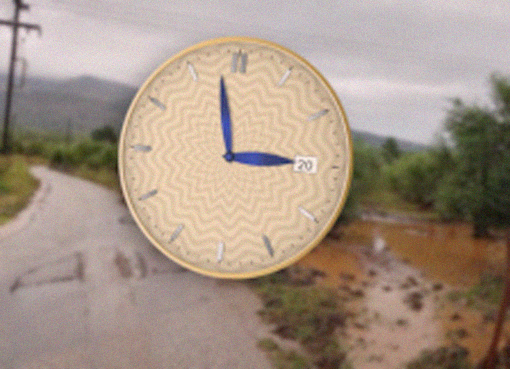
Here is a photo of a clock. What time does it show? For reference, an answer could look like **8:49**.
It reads **2:58**
